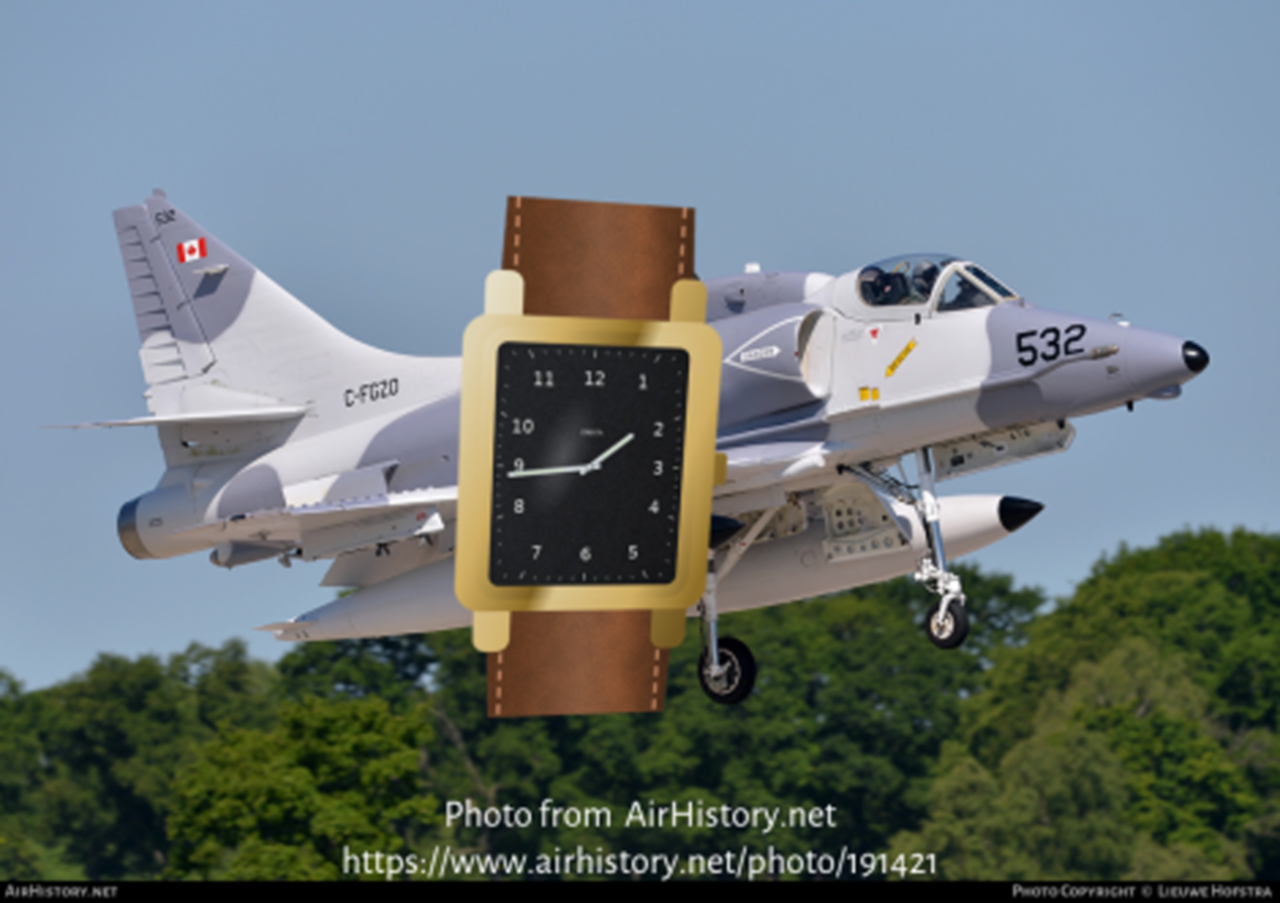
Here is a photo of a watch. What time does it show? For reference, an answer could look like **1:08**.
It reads **1:44**
